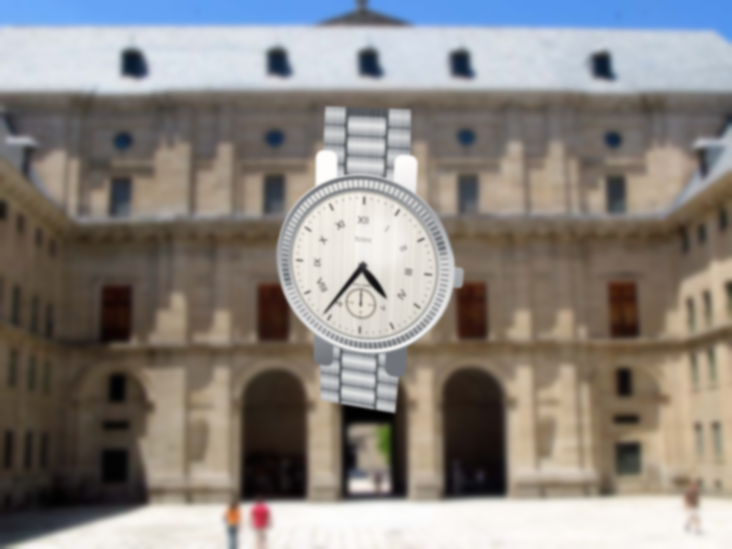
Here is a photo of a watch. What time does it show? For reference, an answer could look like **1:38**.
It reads **4:36**
